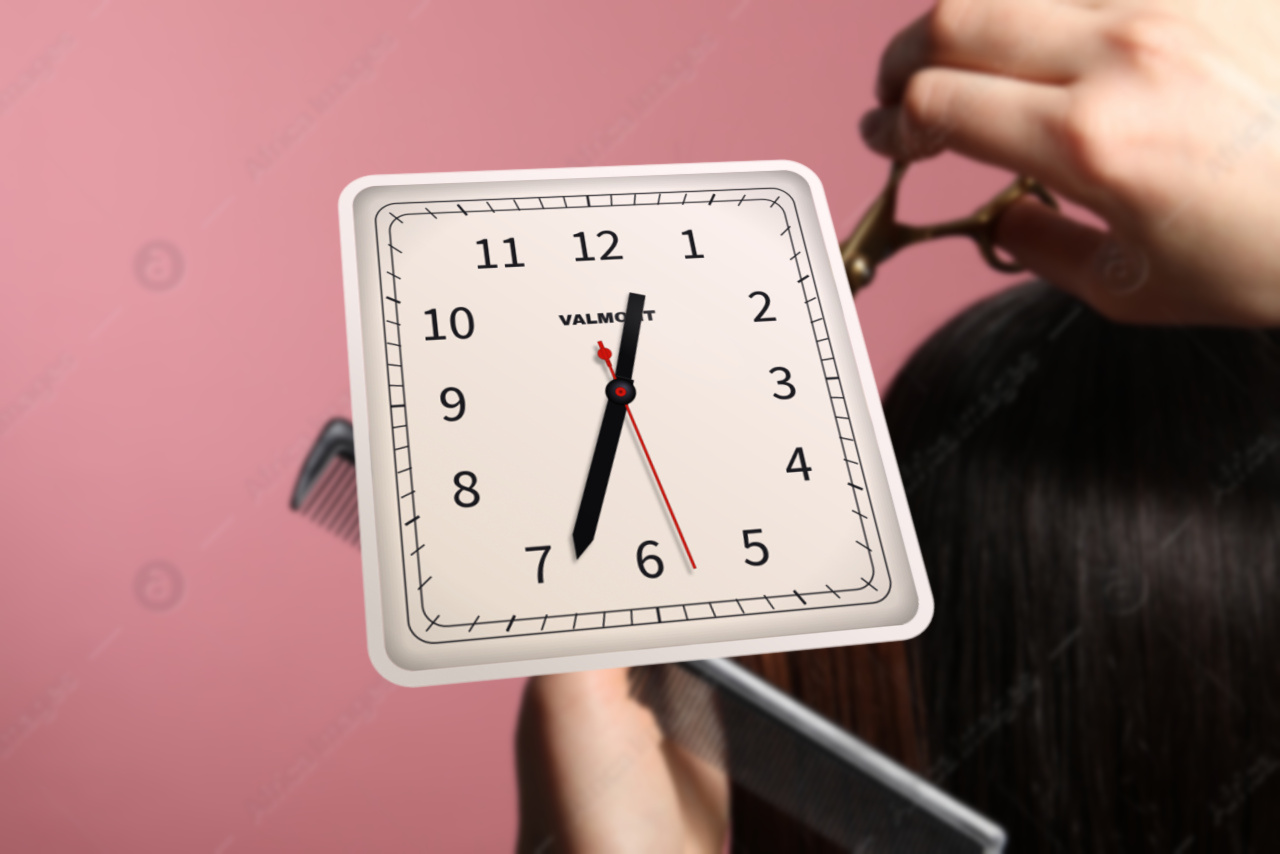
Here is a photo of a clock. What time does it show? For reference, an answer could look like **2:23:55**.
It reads **12:33:28**
